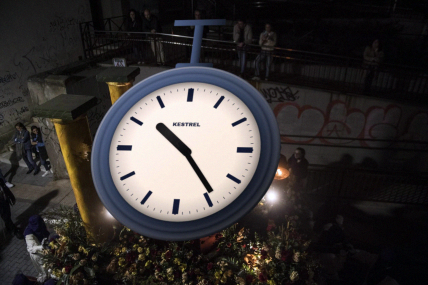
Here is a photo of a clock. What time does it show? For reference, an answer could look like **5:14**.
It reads **10:24**
